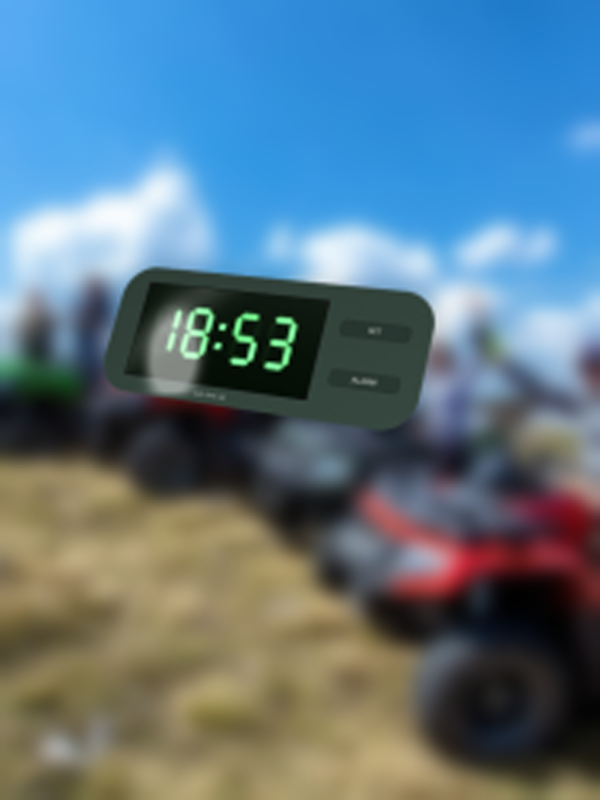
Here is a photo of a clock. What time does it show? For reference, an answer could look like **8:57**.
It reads **18:53**
